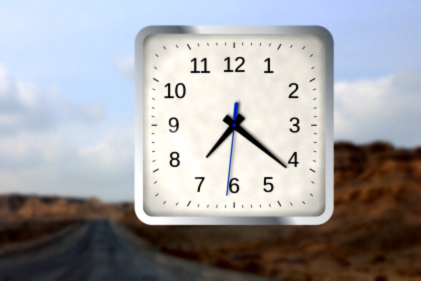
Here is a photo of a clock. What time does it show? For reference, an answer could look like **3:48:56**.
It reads **7:21:31**
